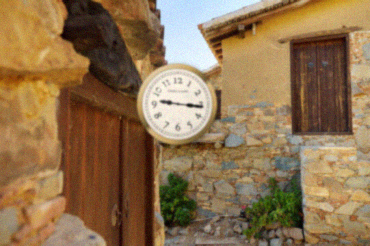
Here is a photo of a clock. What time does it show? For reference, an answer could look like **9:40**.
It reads **9:16**
